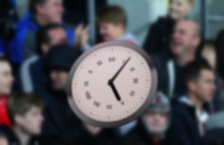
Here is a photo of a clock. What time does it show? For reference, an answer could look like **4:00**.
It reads **5:06**
